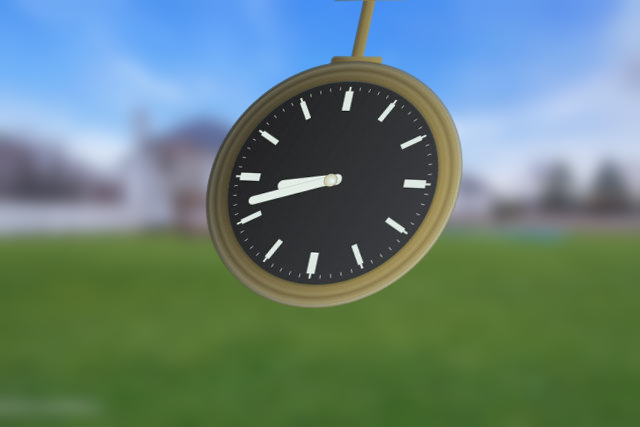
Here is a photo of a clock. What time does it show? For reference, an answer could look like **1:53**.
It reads **8:42**
